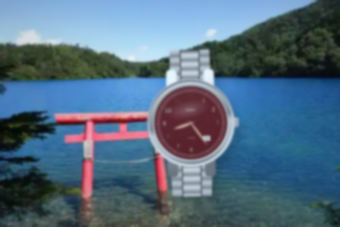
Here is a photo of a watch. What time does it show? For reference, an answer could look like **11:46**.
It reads **8:24**
